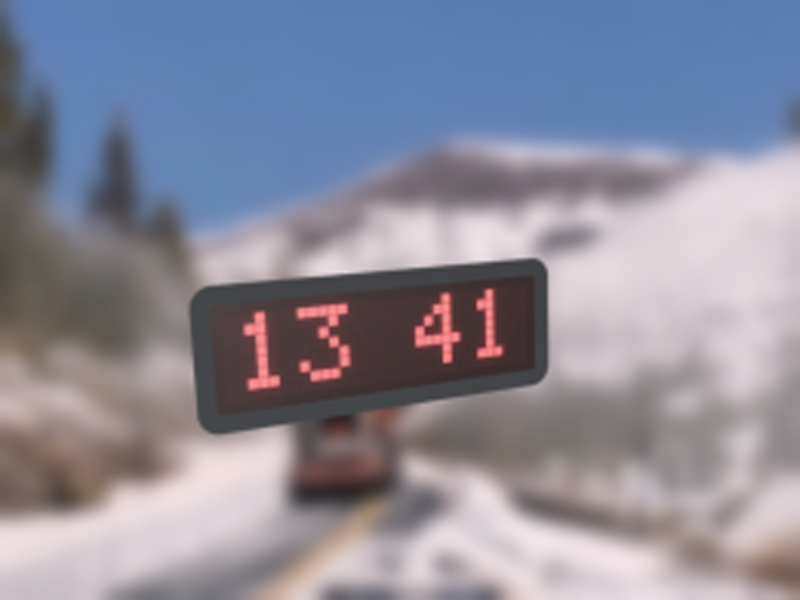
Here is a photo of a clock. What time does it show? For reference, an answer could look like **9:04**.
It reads **13:41**
